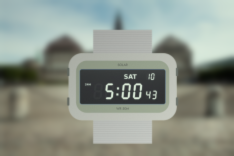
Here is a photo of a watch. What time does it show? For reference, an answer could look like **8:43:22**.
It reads **5:00:43**
